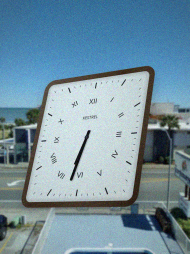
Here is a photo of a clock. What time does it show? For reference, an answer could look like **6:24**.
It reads **6:32**
